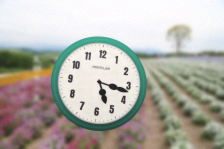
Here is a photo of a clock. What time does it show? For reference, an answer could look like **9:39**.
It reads **5:17**
